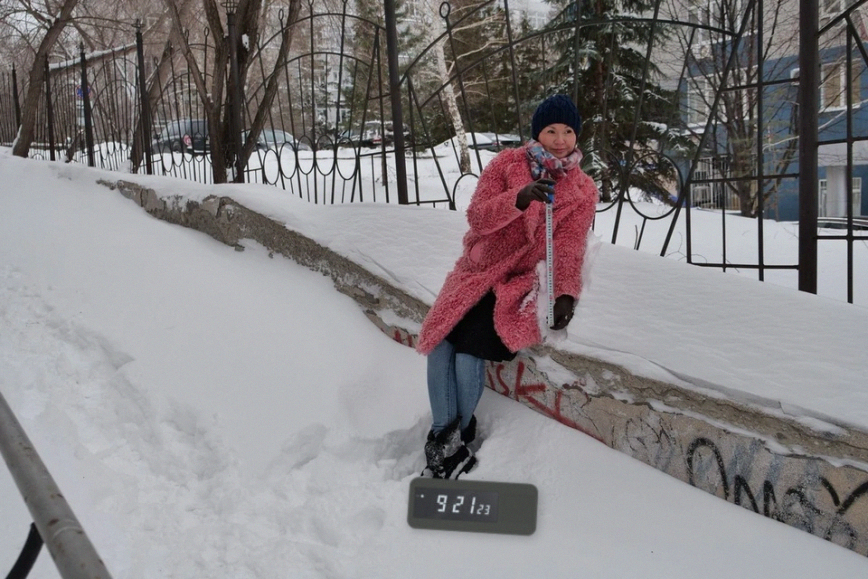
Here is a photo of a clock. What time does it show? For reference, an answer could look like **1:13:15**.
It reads **9:21:23**
